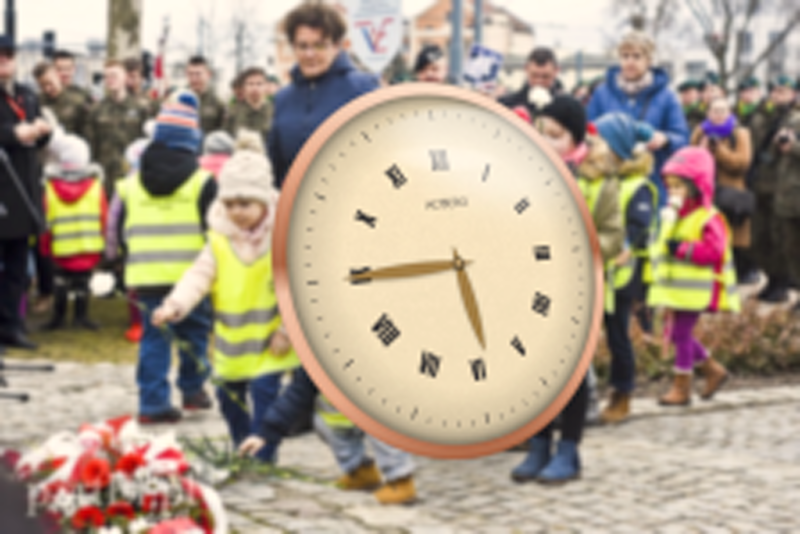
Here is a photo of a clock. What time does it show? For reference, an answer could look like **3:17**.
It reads **5:45**
